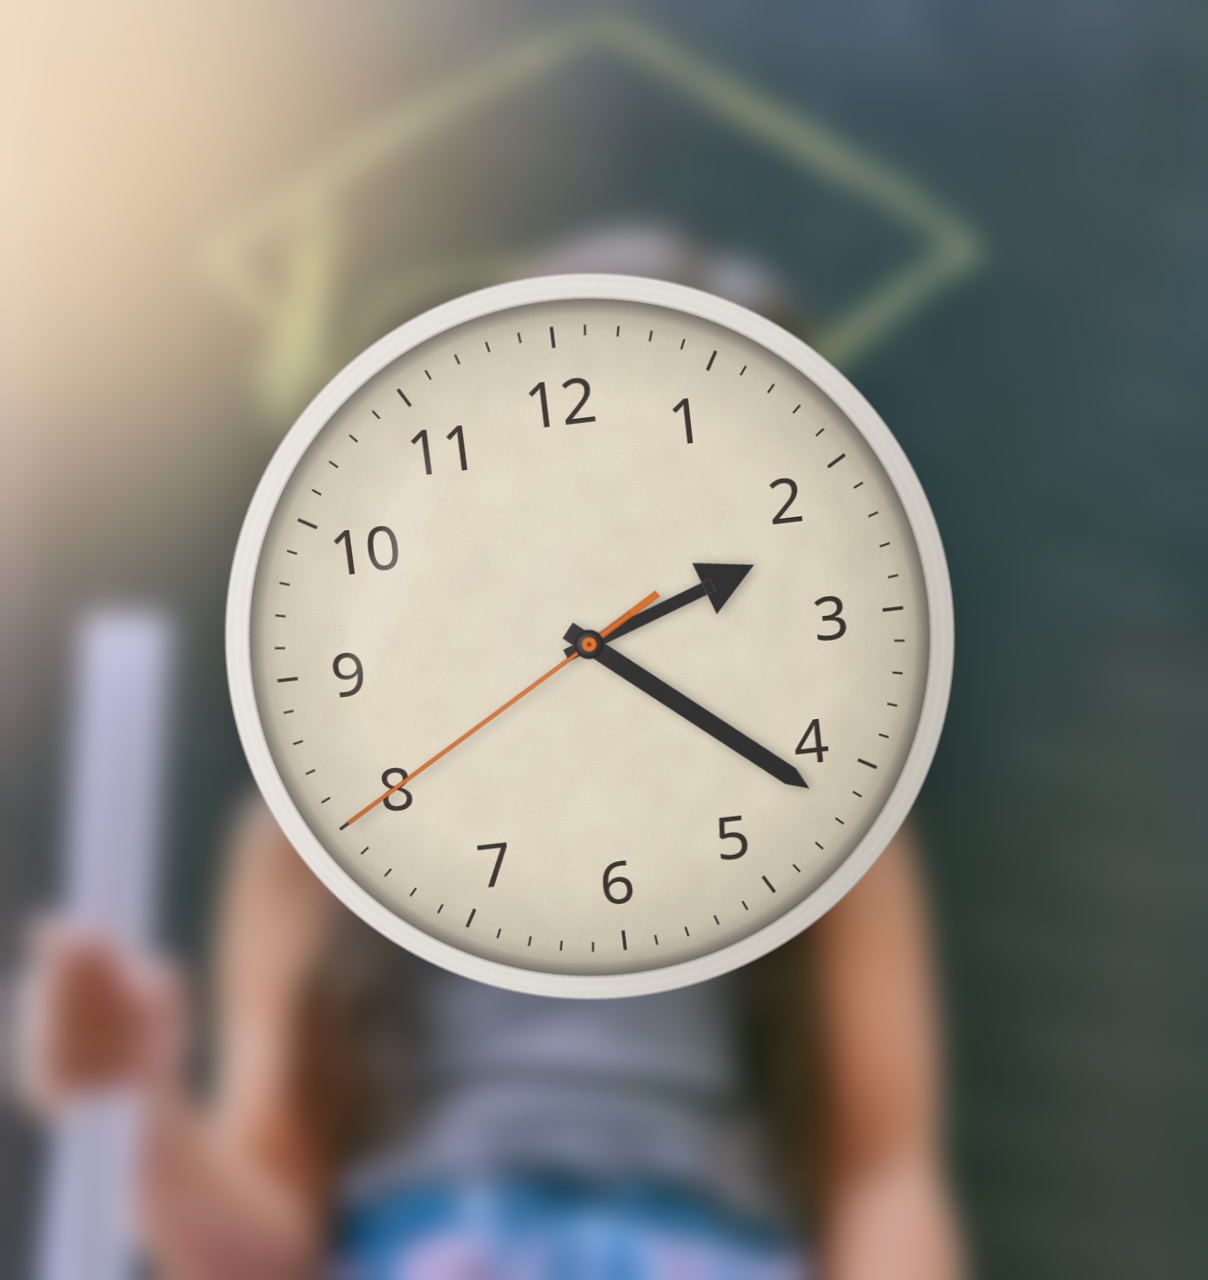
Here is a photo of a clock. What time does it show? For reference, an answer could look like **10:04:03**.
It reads **2:21:40**
